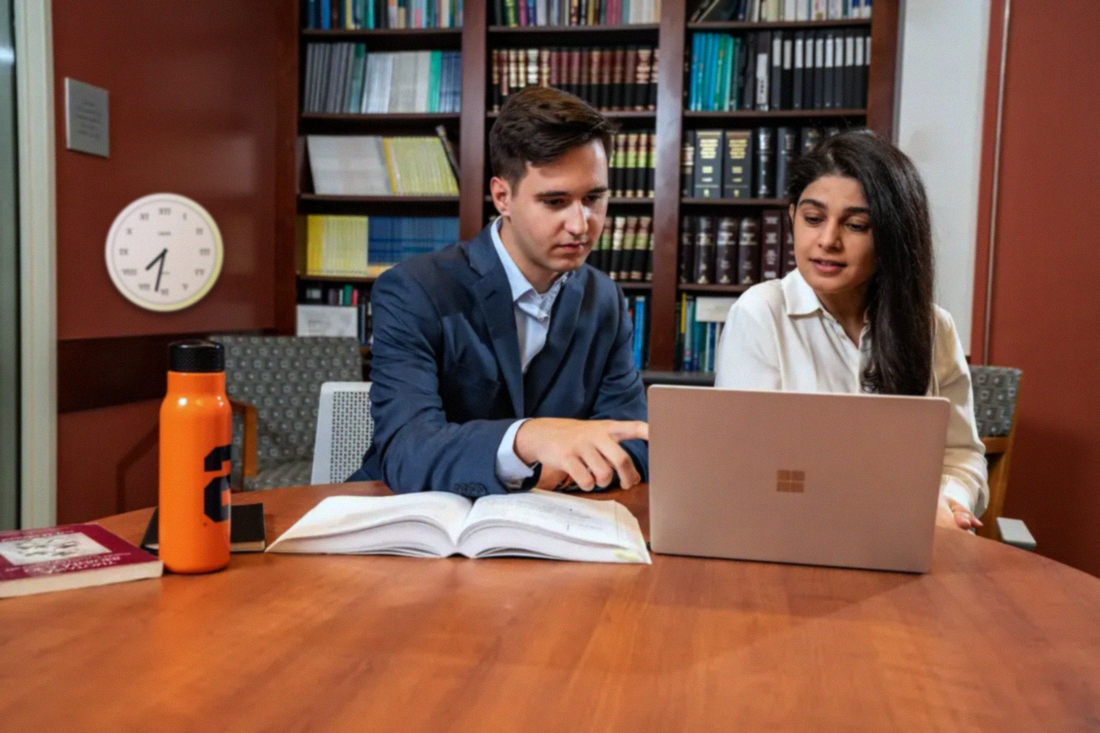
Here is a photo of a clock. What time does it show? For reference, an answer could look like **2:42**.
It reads **7:32**
